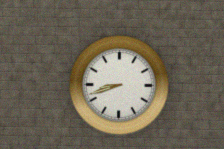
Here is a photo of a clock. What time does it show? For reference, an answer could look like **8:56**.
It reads **8:42**
